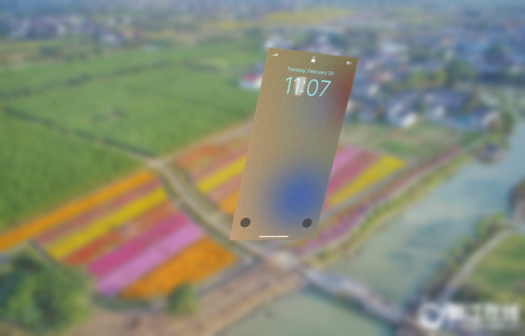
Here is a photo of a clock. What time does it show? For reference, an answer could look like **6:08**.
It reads **11:07**
